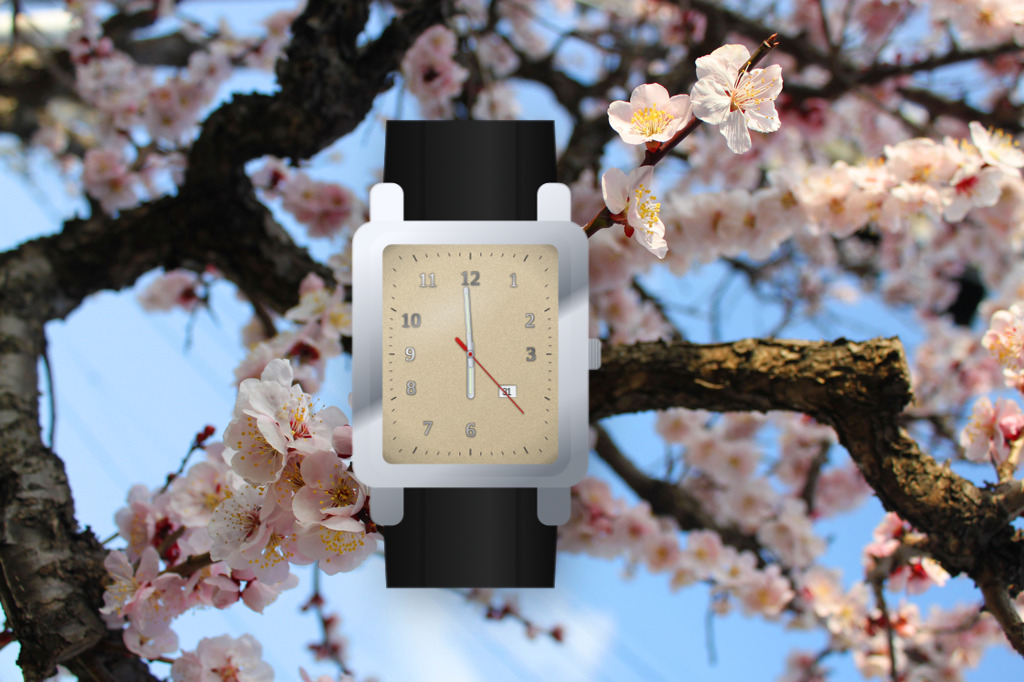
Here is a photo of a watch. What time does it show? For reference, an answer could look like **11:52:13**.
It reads **5:59:23**
